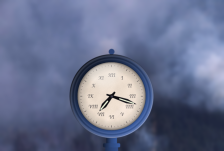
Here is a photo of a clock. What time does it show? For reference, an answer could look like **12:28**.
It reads **7:18**
